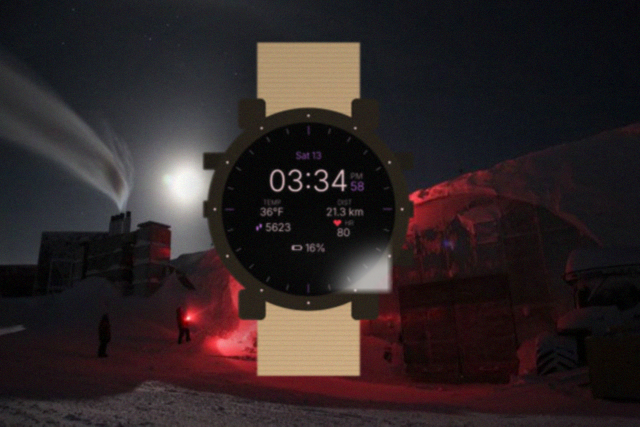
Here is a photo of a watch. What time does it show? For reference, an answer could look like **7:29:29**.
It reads **3:34:58**
